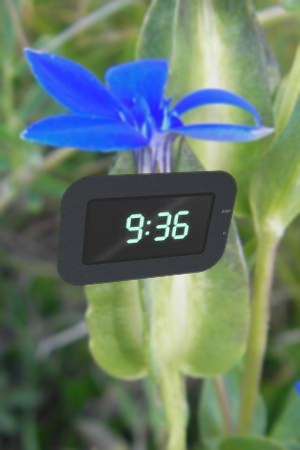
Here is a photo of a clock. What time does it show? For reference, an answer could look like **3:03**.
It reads **9:36**
